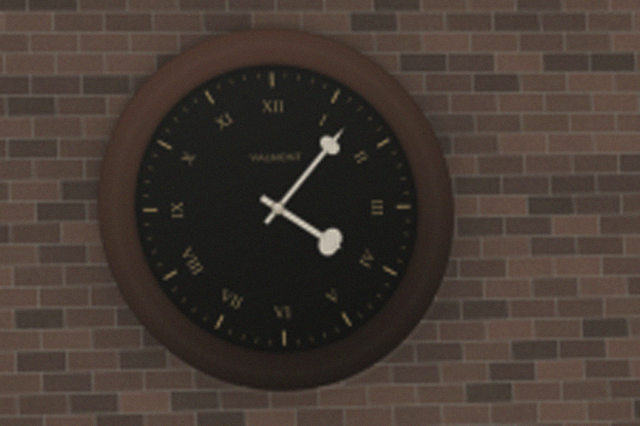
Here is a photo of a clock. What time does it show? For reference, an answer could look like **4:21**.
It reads **4:07**
